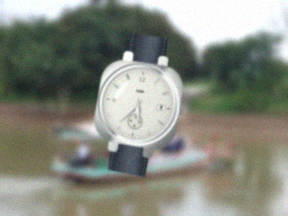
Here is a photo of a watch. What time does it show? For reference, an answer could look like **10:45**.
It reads **5:36**
